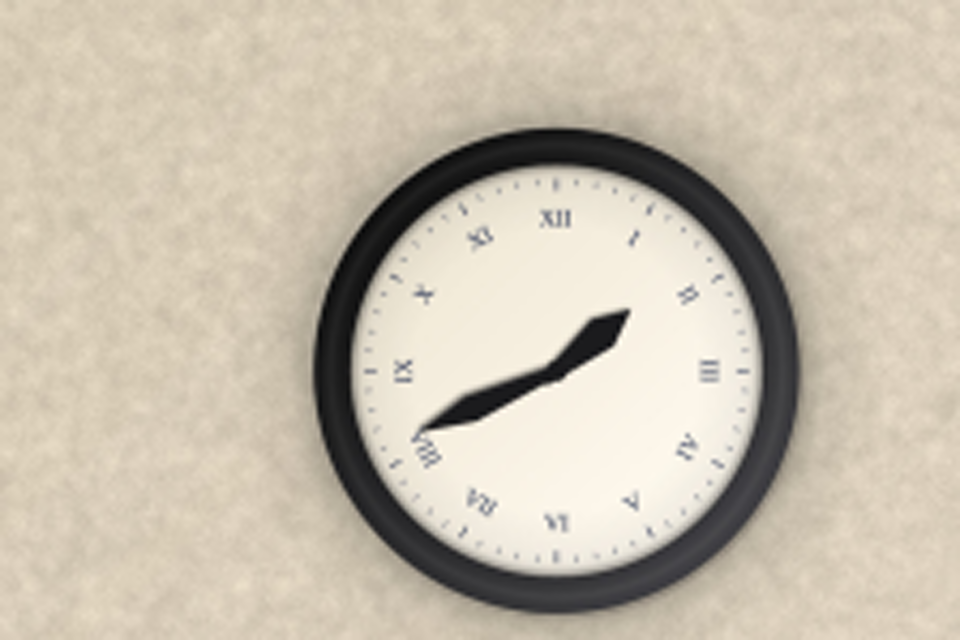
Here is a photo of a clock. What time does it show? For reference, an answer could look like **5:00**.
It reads **1:41**
